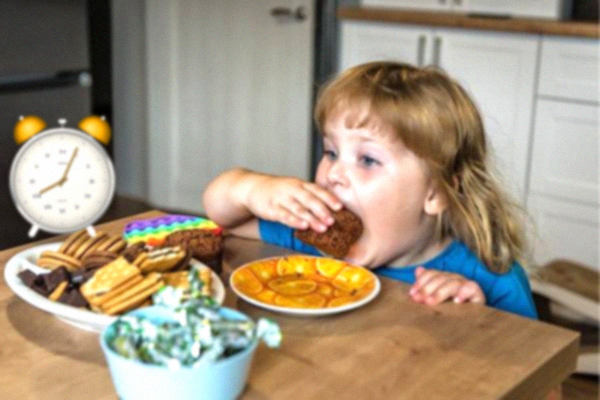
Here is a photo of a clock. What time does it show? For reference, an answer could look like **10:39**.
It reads **8:04**
